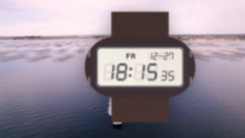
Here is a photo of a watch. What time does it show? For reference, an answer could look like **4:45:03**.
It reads **18:15:35**
